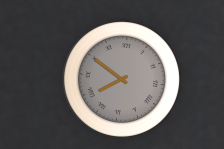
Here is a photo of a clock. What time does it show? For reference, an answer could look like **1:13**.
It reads **7:50**
